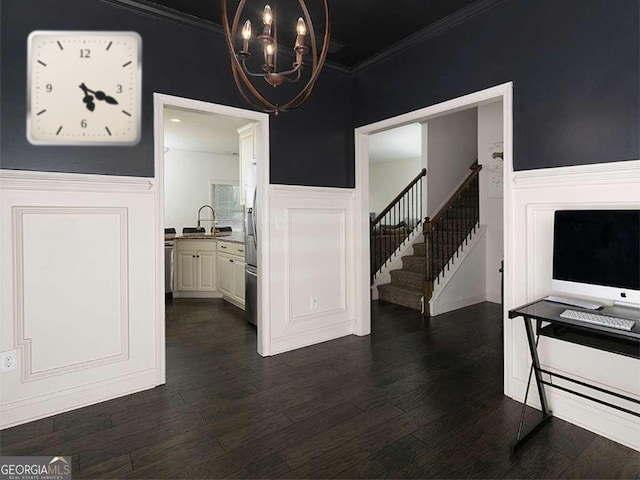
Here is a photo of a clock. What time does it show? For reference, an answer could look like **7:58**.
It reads **5:19**
